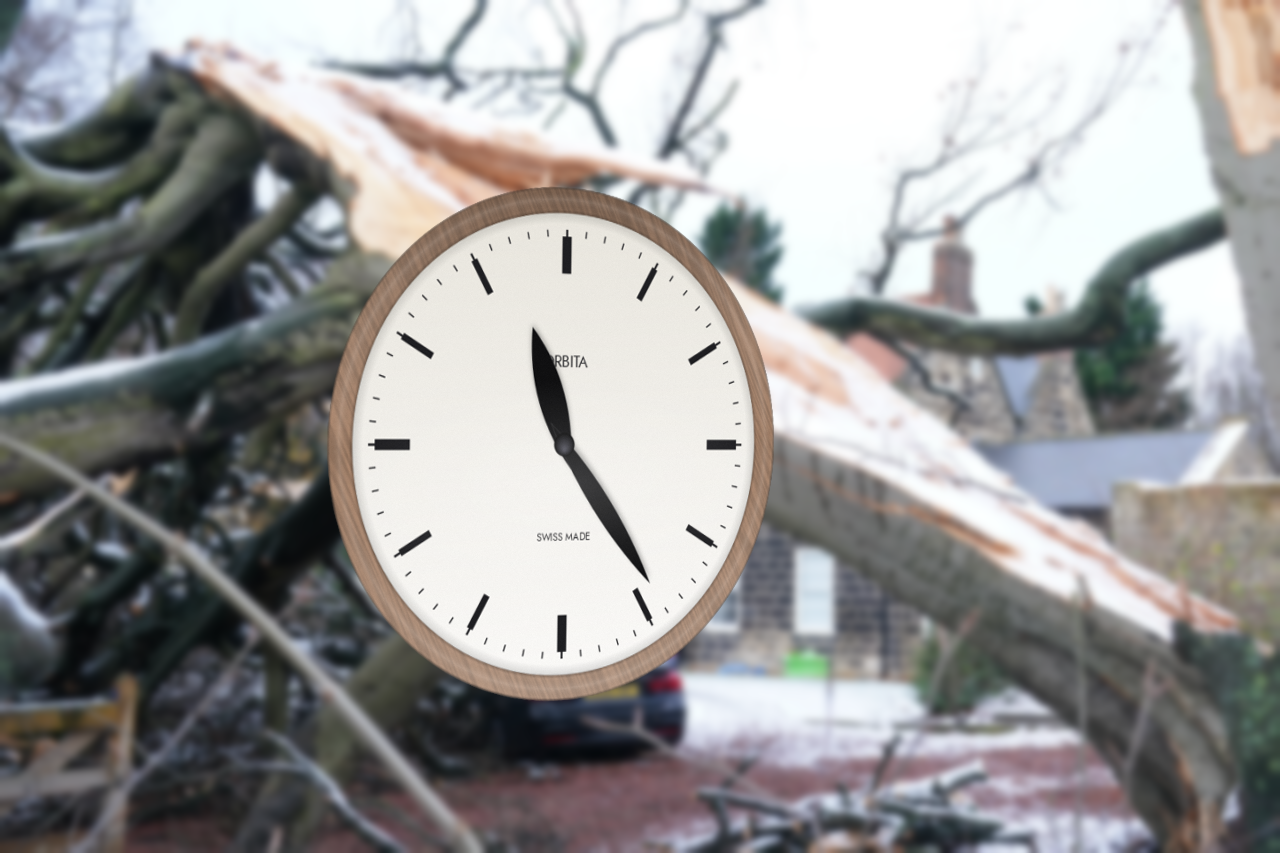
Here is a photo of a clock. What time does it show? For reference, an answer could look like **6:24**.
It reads **11:24**
